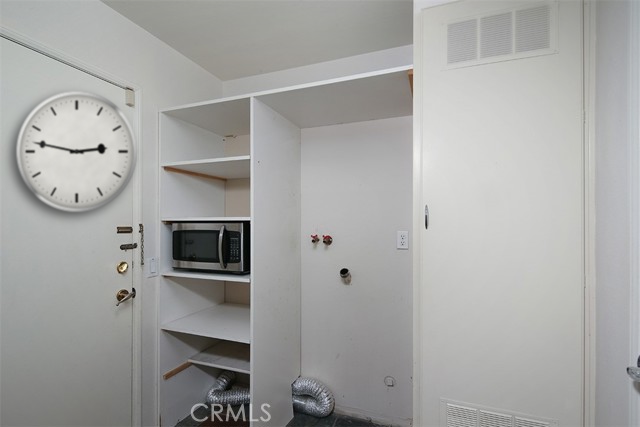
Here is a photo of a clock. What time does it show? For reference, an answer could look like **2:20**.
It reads **2:47**
